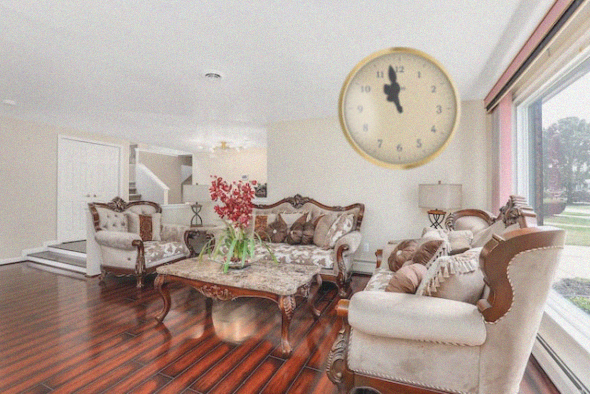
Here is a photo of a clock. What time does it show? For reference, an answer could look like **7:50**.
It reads **10:58**
